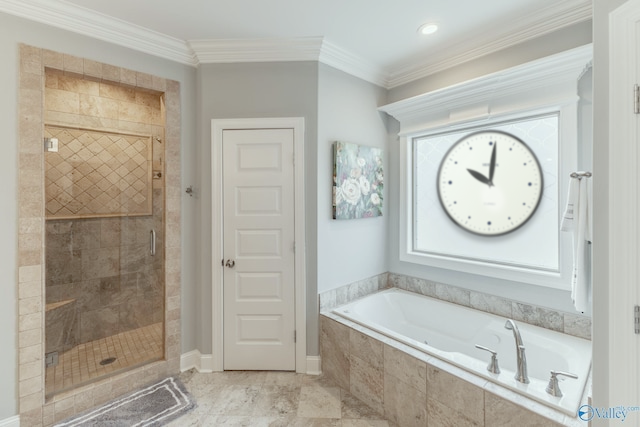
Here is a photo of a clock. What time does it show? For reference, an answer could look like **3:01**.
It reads **10:01**
